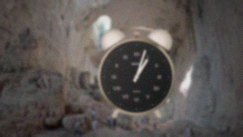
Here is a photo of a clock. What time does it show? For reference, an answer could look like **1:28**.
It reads **1:03**
